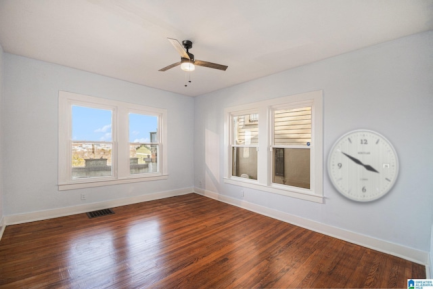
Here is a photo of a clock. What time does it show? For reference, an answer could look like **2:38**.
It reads **3:50**
